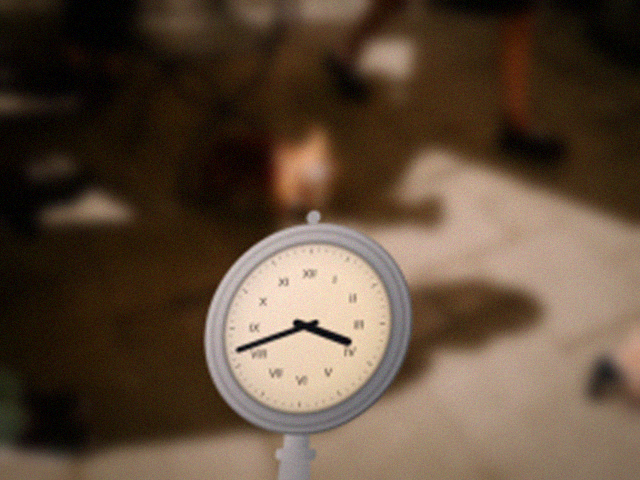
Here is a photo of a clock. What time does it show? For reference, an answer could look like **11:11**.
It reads **3:42**
